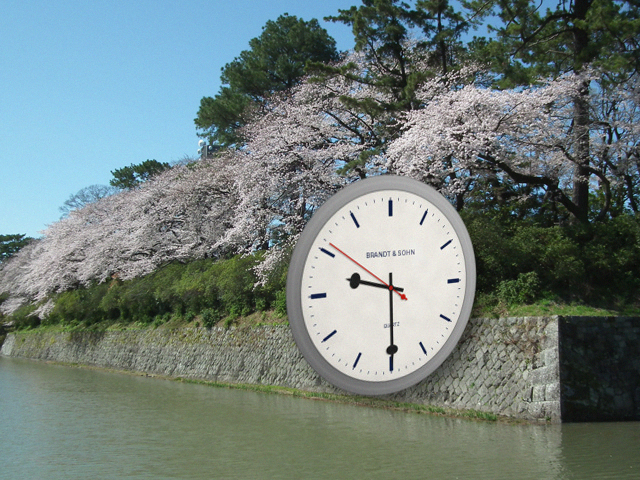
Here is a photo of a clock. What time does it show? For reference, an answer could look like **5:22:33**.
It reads **9:29:51**
